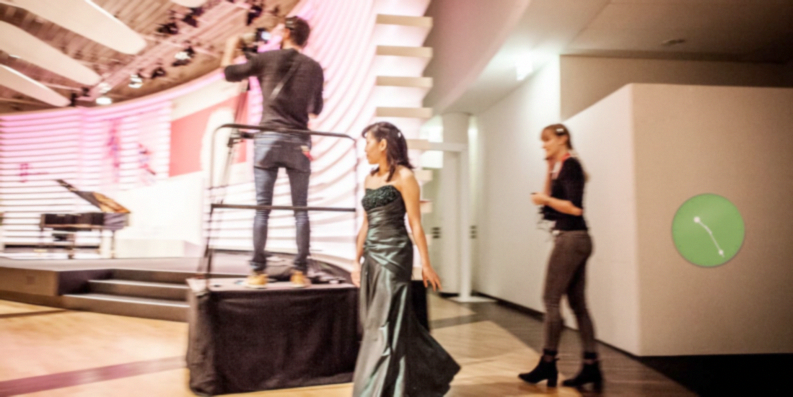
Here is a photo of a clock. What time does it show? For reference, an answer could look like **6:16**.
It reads **10:25**
